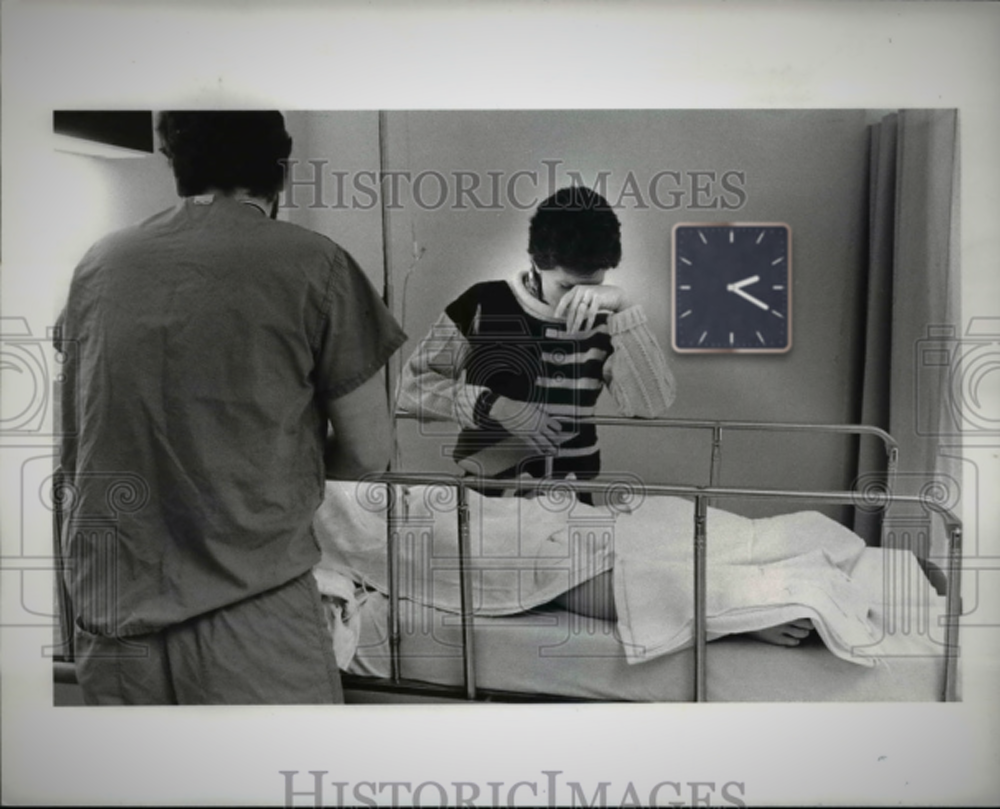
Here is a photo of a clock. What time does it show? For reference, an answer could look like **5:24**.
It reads **2:20**
